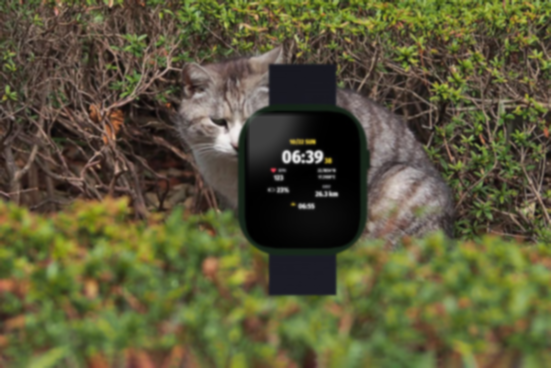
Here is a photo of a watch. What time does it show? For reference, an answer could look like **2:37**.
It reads **6:39**
